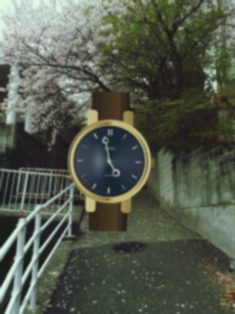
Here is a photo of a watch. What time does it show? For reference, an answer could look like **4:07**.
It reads **4:58**
